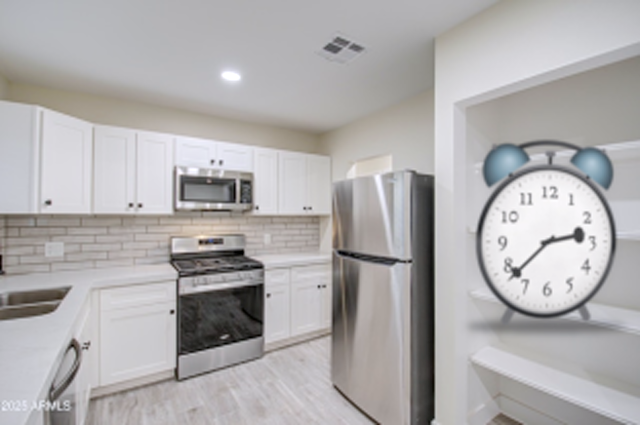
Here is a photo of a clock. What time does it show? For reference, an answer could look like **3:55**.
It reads **2:38**
